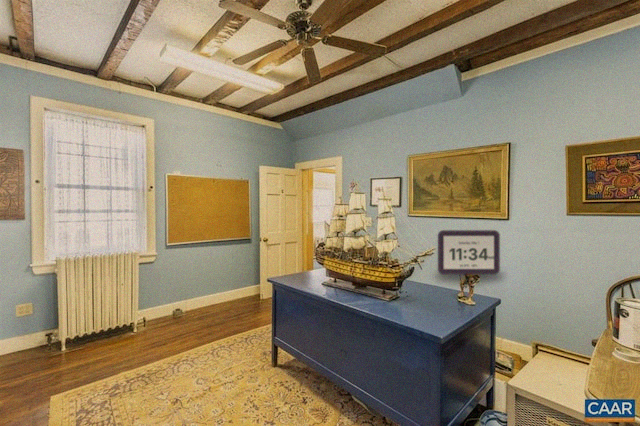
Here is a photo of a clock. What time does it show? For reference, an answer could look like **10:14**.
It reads **11:34**
